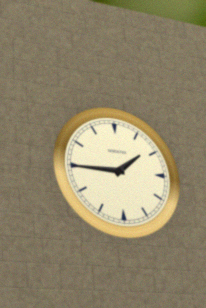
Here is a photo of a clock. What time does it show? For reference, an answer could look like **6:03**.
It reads **1:45**
